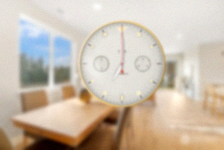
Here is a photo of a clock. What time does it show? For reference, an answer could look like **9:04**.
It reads **7:00**
